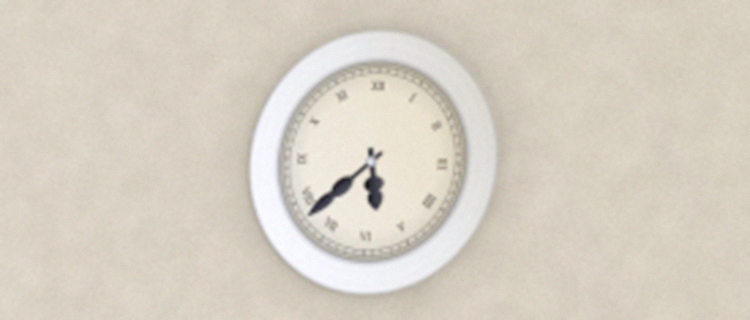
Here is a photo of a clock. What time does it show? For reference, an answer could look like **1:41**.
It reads **5:38**
